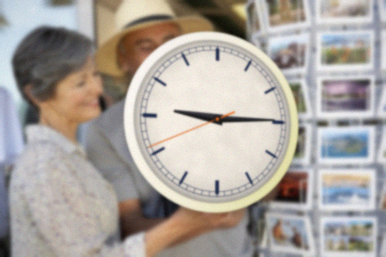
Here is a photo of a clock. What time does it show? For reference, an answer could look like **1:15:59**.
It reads **9:14:41**
